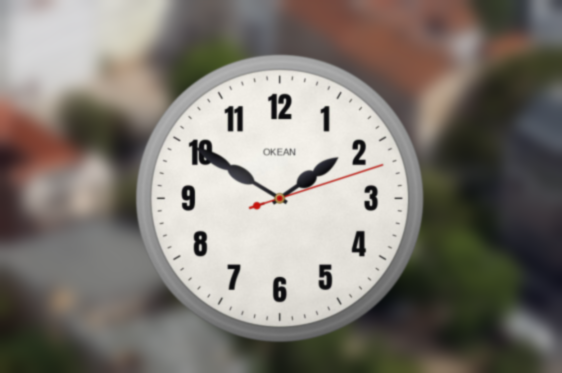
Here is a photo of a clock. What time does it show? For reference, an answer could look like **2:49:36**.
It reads **1:50:12**
